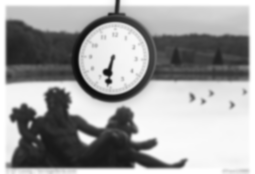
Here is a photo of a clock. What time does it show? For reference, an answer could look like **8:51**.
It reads **6:31**
